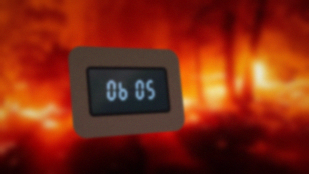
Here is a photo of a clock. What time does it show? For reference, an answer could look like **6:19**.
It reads **6:05**
